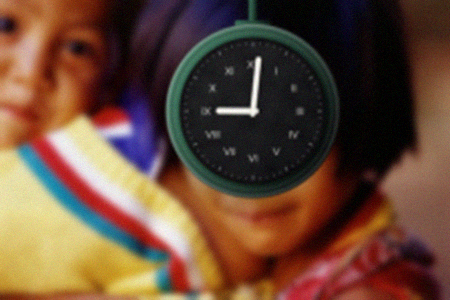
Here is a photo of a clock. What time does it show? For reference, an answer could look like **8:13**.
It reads **9:01**
